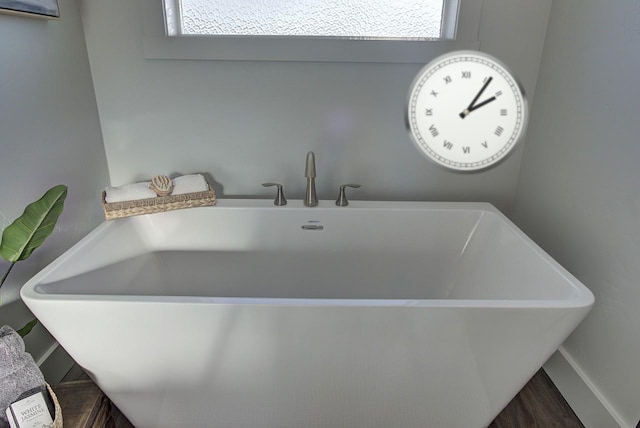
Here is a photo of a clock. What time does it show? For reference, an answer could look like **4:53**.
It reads **2:06**
